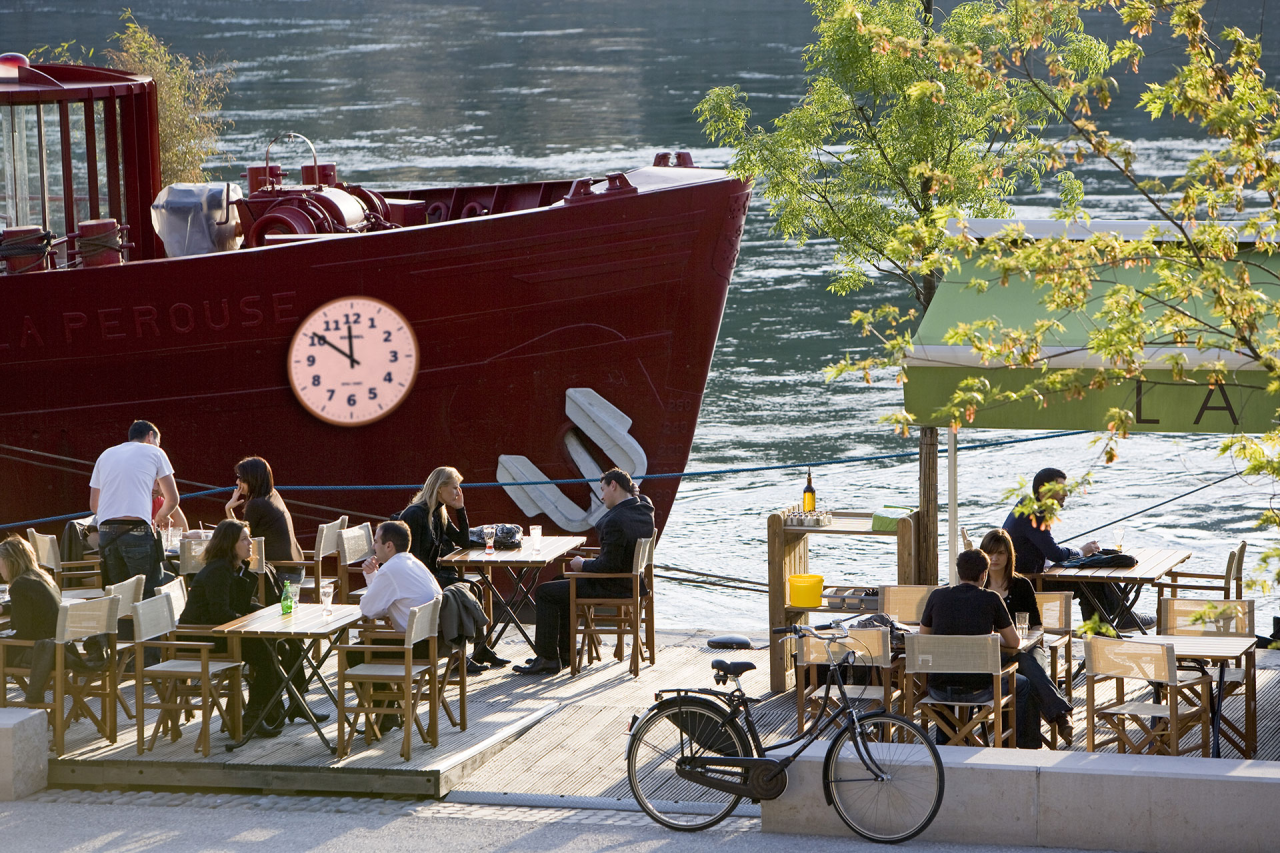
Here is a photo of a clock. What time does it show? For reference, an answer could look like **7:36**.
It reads **11:51**
